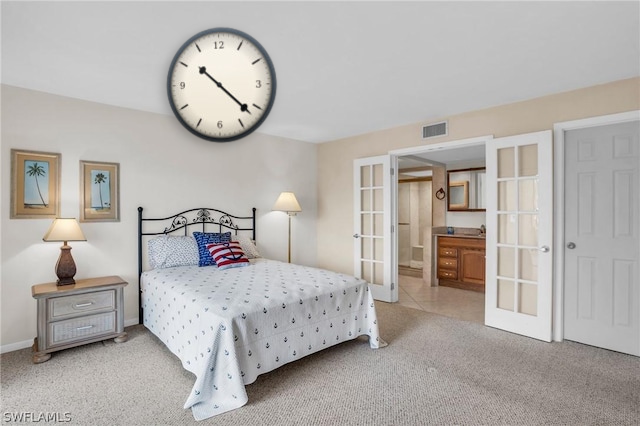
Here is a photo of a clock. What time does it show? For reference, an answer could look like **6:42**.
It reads **10:22**
